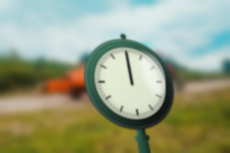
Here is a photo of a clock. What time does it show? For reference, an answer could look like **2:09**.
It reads **12:00**
